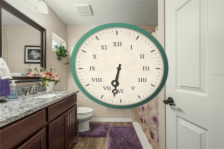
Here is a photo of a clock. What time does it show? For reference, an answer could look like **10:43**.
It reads **6:32**
